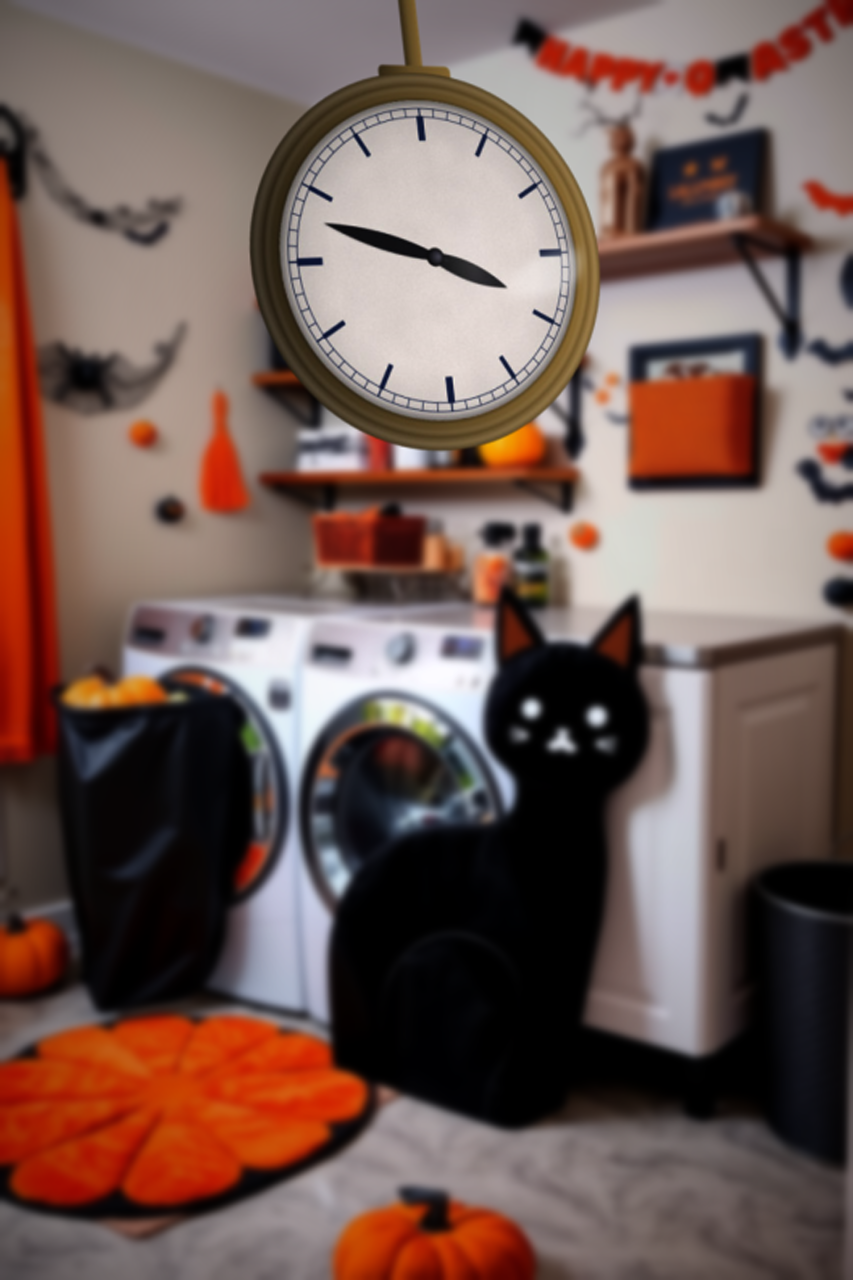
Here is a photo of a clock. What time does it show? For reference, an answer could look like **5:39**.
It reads **3:48**
